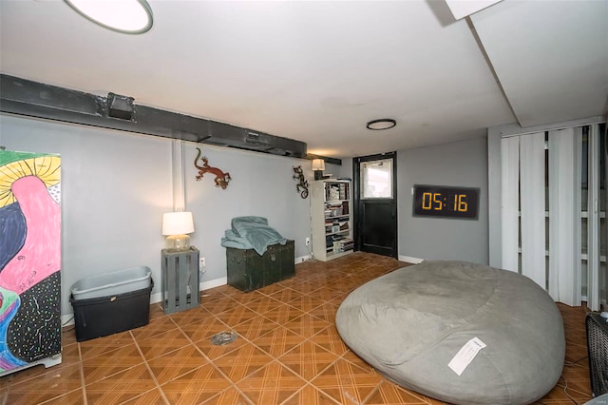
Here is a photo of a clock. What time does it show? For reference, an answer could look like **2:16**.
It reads **5:16**
